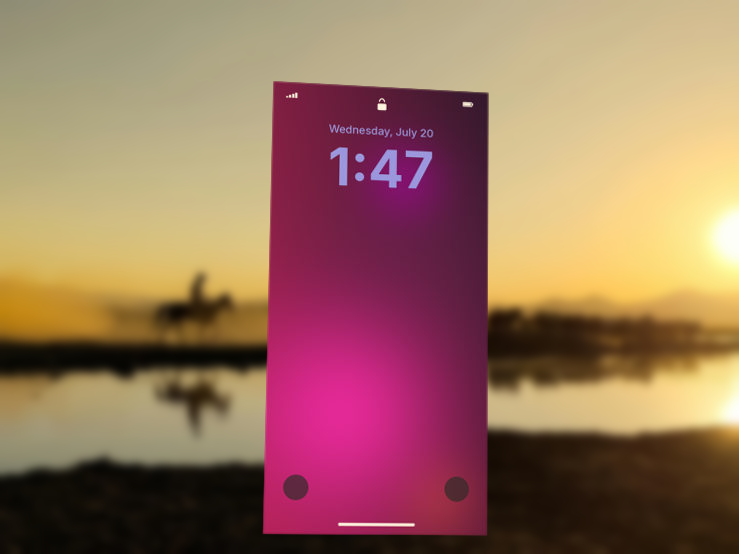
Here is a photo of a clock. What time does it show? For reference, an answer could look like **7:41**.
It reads **1:47**
